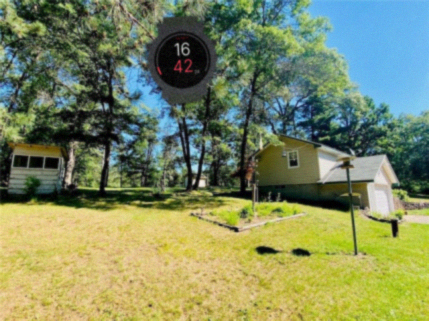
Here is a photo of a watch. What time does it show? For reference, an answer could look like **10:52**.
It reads **16:42**
